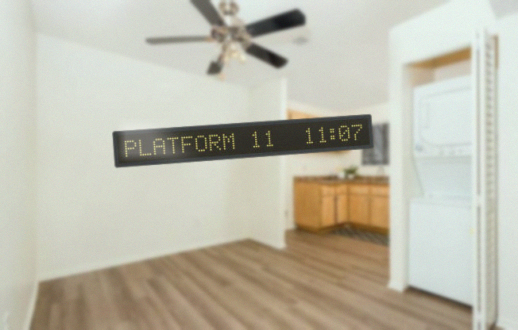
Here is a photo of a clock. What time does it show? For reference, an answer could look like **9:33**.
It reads **11:07**
